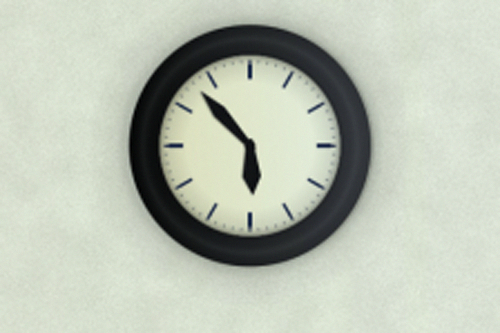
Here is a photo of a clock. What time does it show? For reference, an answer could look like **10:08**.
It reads **5:53**
